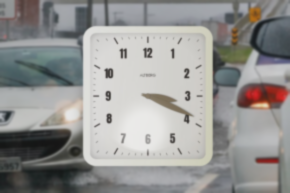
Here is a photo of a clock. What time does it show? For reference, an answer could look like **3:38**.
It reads **3:19**
